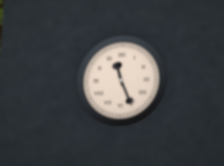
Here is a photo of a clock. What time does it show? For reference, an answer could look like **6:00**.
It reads **11:26**
